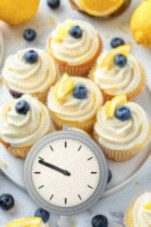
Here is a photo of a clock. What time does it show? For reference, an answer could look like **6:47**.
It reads **9:49**
